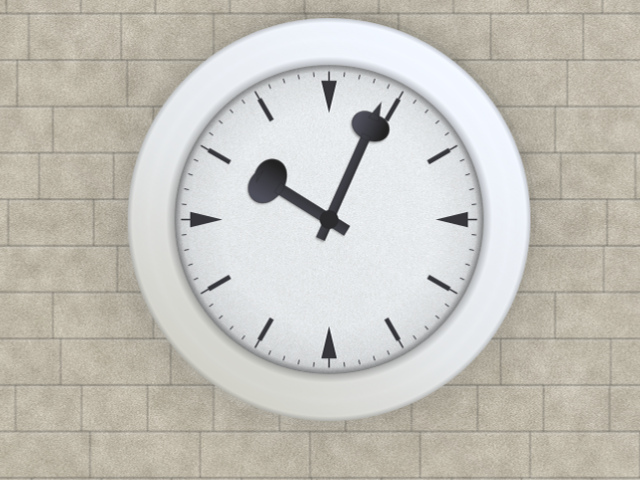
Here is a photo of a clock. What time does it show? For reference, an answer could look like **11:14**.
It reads **10:04**
